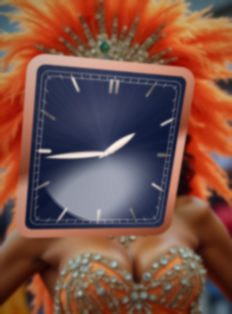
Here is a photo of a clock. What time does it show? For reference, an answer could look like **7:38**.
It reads **1:44**
